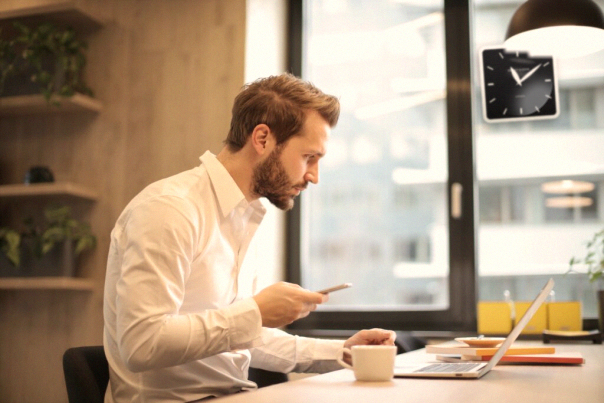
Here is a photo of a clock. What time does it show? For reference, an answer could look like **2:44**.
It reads **11:09**
